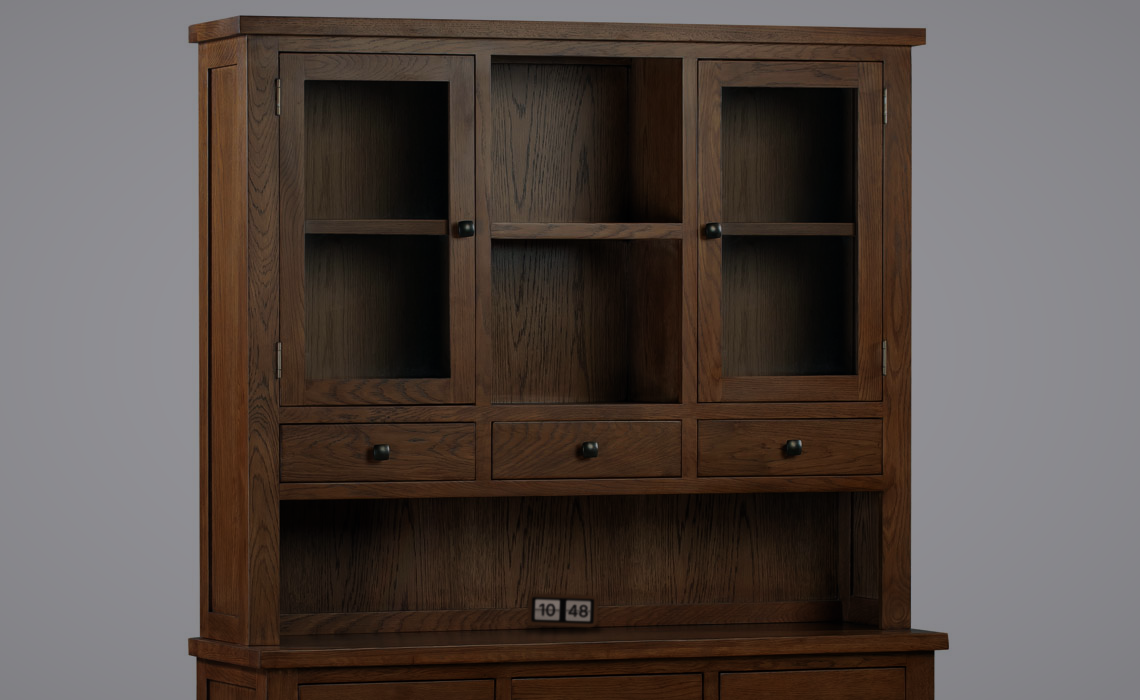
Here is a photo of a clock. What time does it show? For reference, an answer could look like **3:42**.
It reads **10:48**
